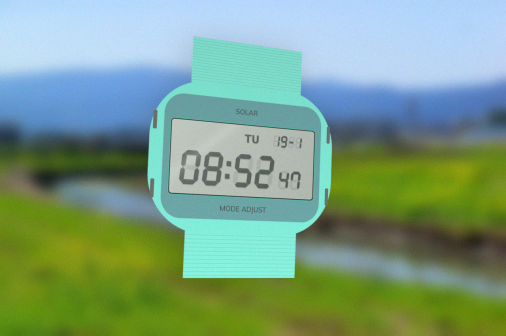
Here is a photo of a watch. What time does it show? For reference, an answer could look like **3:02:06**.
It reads **8:52:47**
